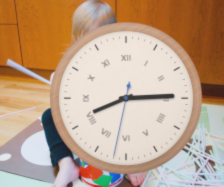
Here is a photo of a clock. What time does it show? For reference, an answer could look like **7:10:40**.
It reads **8:14:32**
